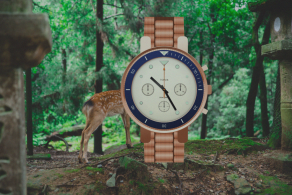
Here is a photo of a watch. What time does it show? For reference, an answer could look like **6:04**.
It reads **10:25**
